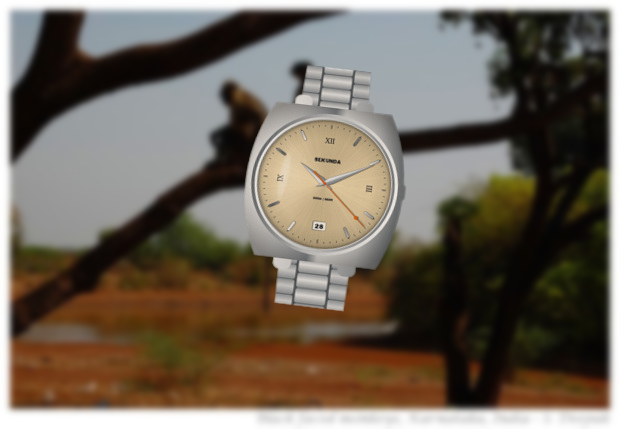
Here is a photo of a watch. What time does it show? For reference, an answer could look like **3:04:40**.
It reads **10:10:22**
